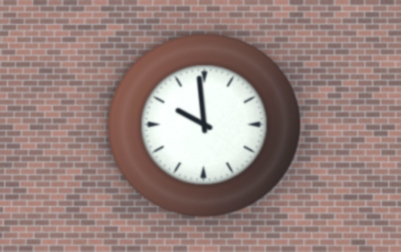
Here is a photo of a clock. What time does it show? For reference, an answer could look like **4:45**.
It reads **9:59**
